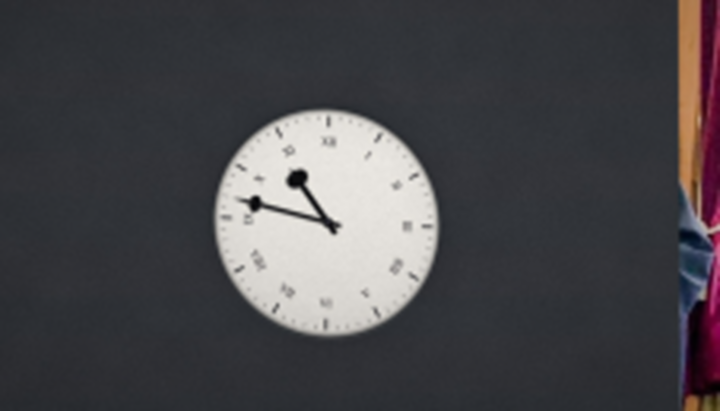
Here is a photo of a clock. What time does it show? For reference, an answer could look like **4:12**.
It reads **10:47**
